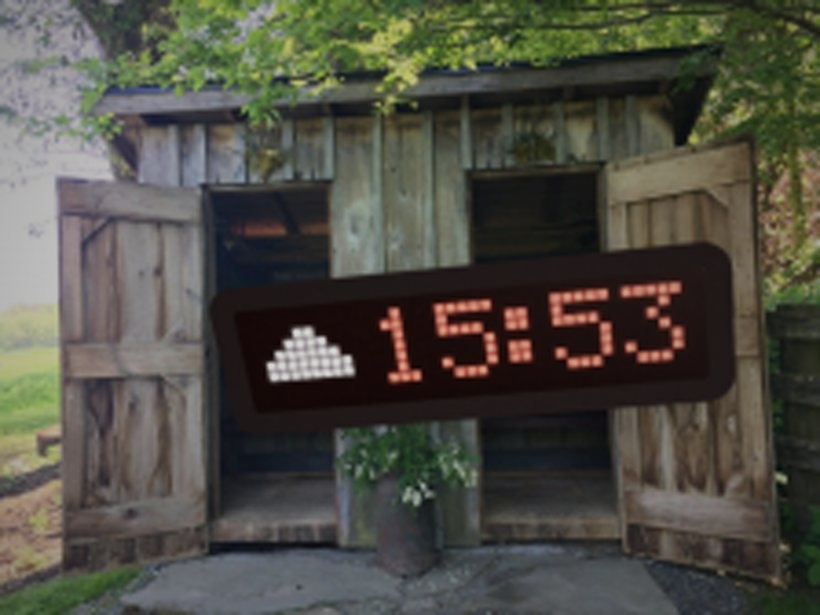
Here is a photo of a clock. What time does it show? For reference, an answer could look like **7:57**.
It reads **15:53**
